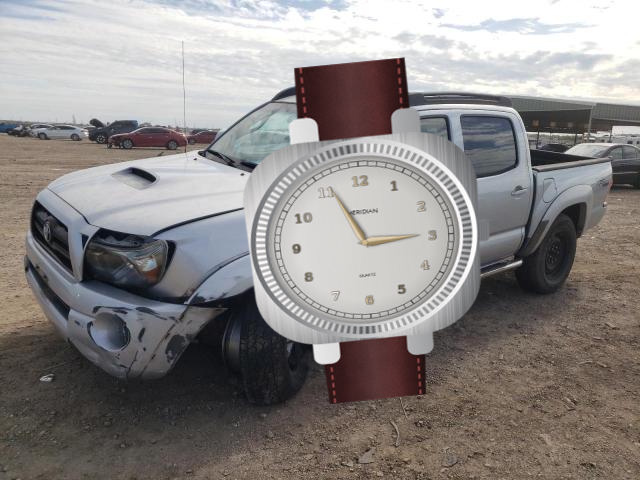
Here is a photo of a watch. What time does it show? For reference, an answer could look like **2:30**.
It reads **2:56**
